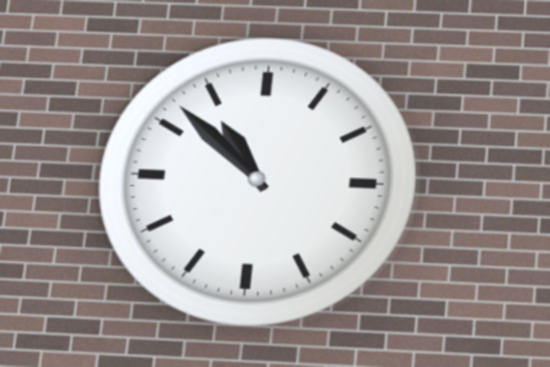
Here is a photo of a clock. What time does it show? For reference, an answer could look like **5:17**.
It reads **10:52**
